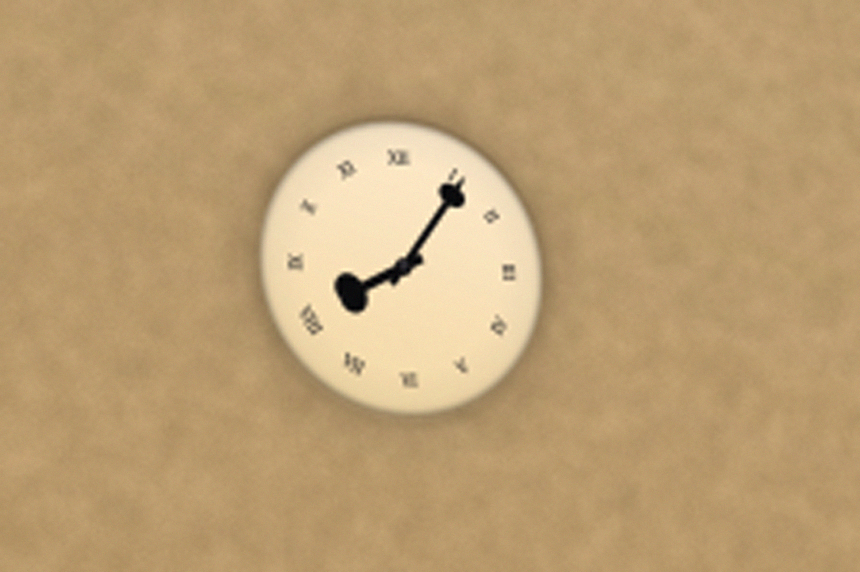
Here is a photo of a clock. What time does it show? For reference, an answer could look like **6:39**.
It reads **8:06**
